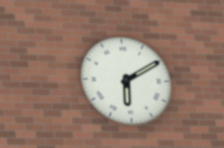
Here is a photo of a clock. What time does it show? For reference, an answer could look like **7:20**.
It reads **6:10**
